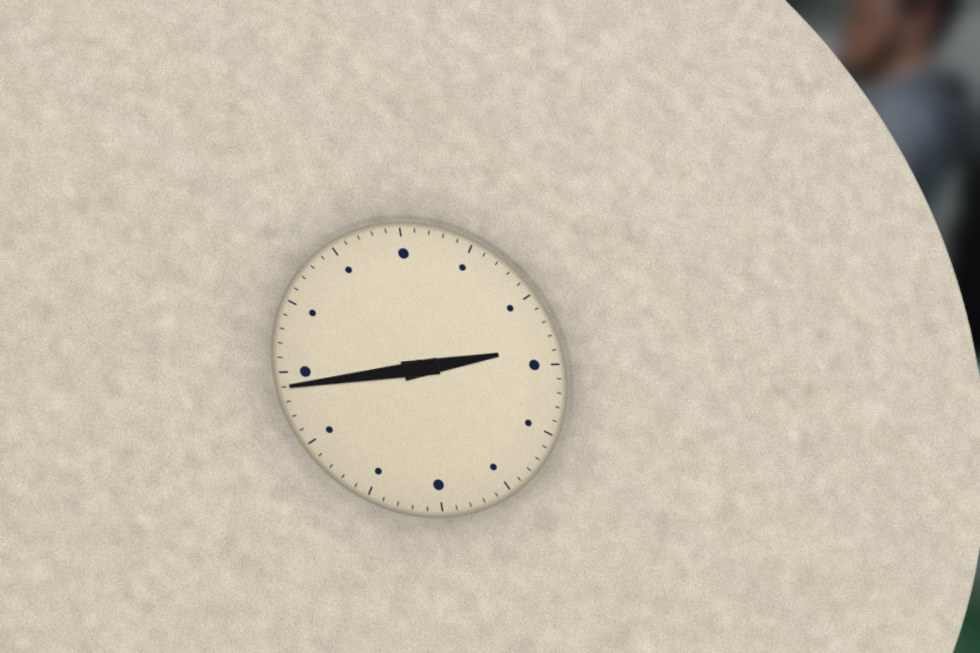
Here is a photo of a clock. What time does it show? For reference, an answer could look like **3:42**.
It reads **2:44**
